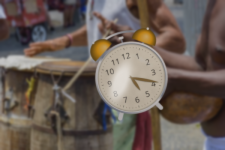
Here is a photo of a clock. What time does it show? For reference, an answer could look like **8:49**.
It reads **5:19**
